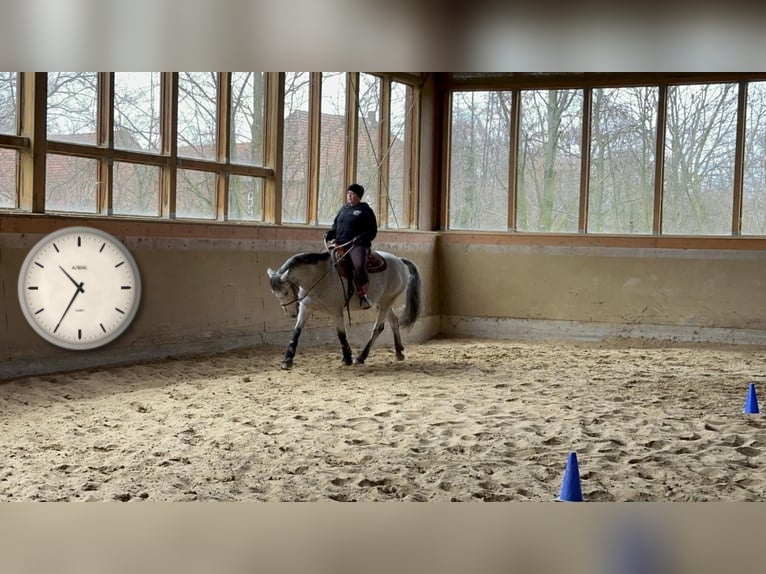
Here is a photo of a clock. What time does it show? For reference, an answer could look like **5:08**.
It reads **10:35**
